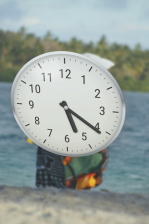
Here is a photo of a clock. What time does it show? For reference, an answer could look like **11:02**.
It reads **5:21**
